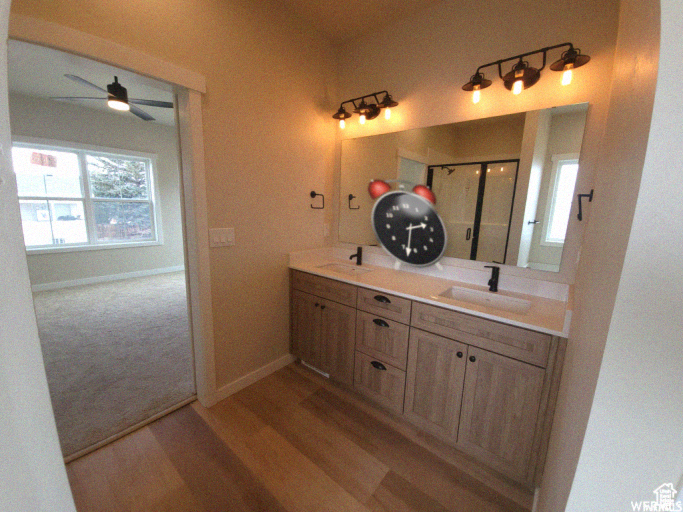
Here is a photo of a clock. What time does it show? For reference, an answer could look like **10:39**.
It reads **2:33**
